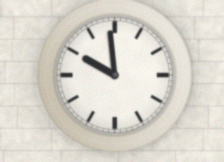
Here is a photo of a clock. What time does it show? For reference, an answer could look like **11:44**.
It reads **9:59**
